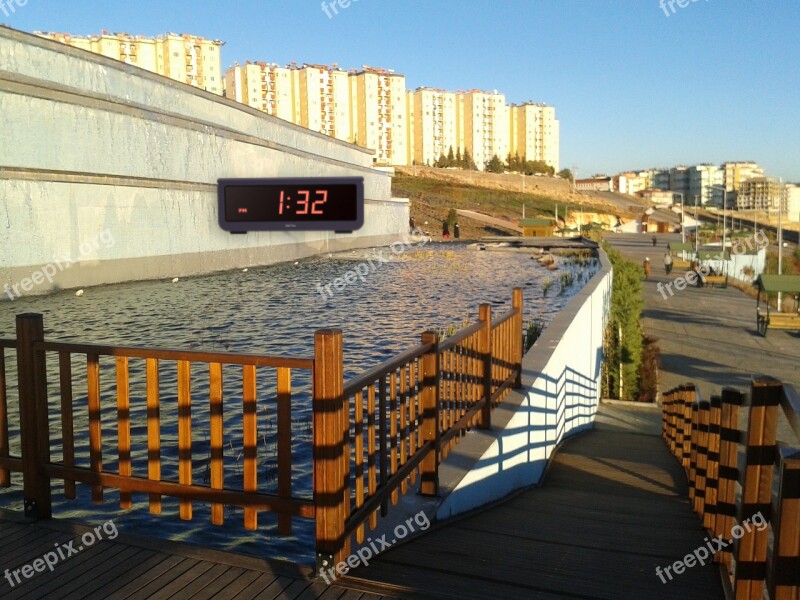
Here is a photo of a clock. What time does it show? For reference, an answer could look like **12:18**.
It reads **1:32**
